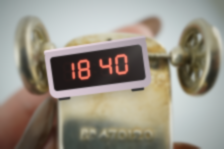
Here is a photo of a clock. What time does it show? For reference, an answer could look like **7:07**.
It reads **18:40**
